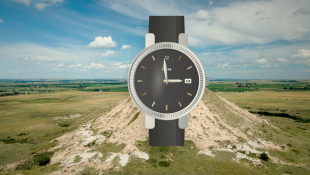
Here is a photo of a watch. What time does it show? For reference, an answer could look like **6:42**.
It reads **2:59**
